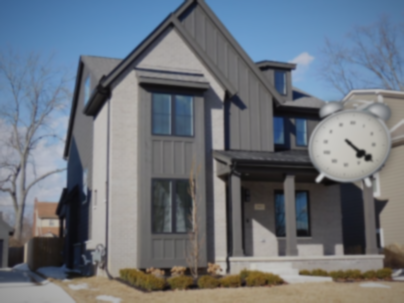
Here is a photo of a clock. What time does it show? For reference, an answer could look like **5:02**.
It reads **4:21**
